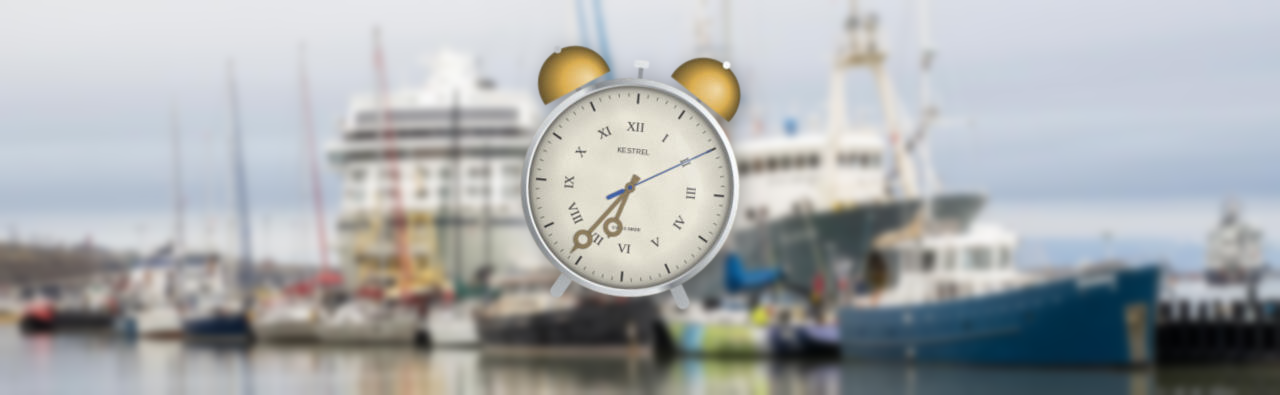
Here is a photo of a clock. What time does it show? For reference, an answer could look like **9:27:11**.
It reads **6:36:10**
